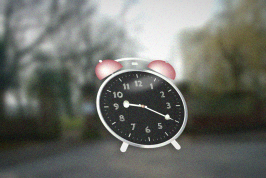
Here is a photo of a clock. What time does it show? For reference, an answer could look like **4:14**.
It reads **9:20**
